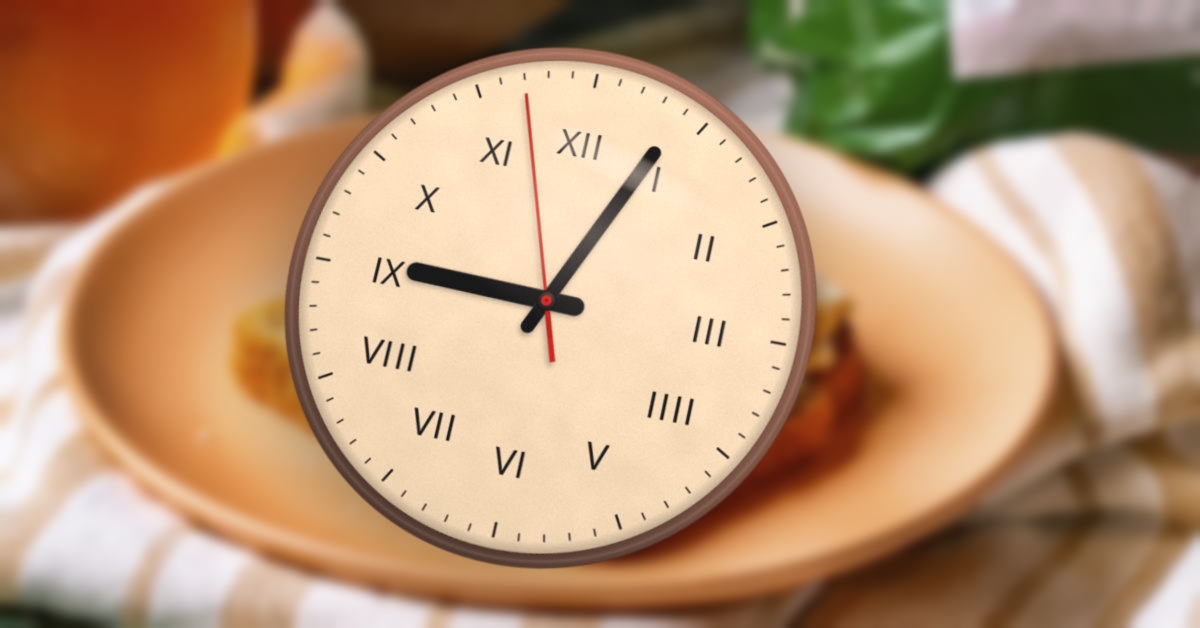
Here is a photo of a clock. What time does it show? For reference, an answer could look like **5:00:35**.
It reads **9:03:57**
